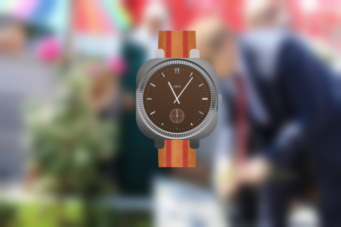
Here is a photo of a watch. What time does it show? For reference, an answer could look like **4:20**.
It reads **11:06**
